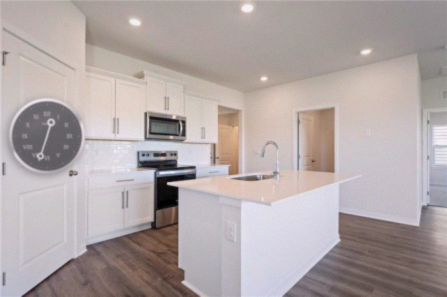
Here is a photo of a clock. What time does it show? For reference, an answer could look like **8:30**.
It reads **12:33**
